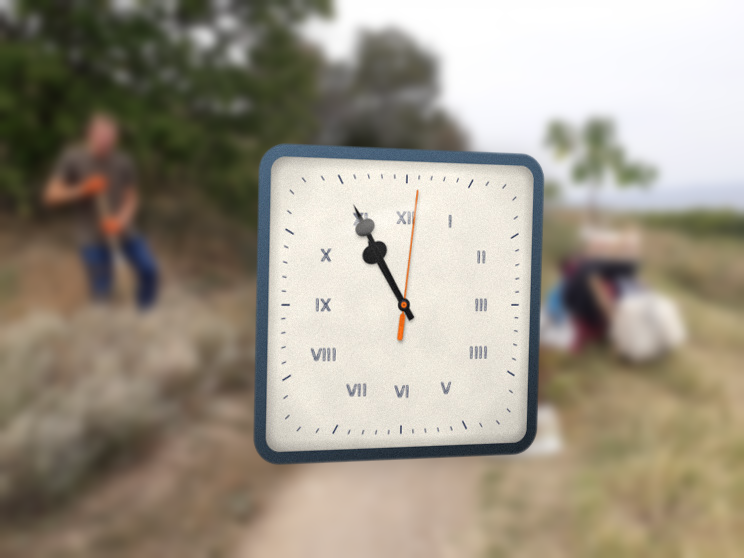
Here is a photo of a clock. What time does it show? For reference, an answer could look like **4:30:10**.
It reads **10:55:01**
